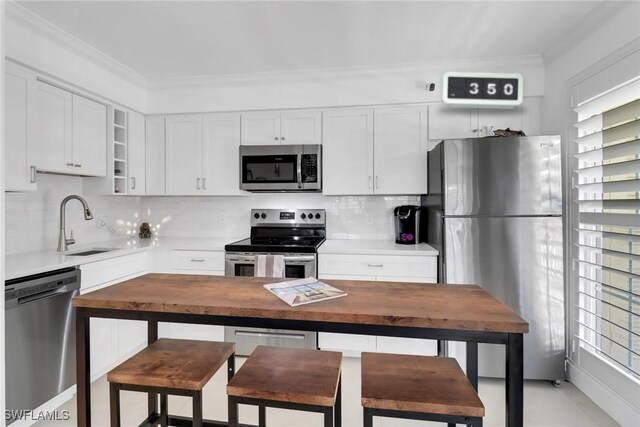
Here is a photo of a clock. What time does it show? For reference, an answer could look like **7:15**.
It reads **3:50**
